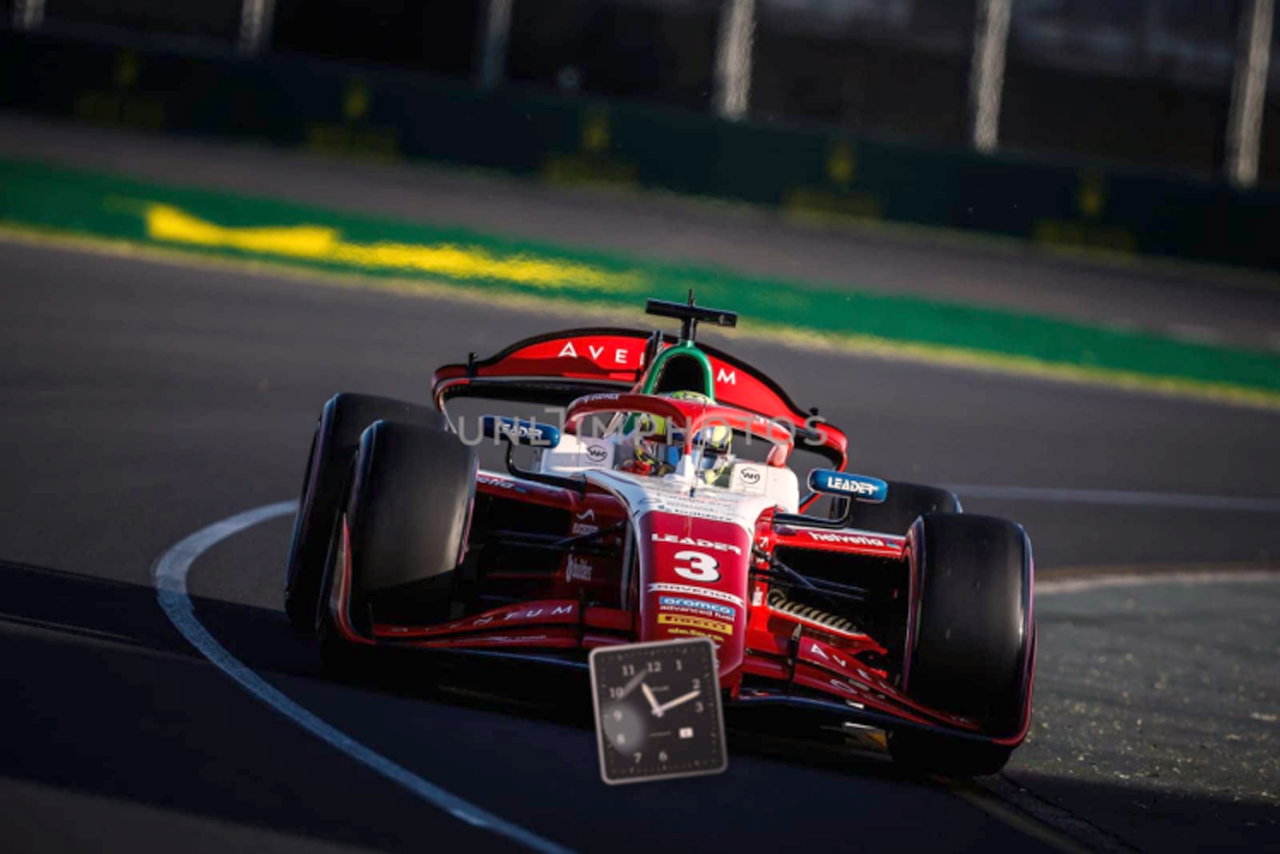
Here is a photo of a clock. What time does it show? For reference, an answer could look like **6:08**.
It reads **11:12**
